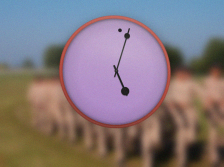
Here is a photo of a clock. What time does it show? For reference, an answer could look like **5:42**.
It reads **5:02**
